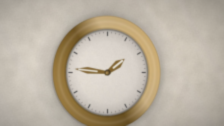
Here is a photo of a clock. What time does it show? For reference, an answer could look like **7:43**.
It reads **1:46**
